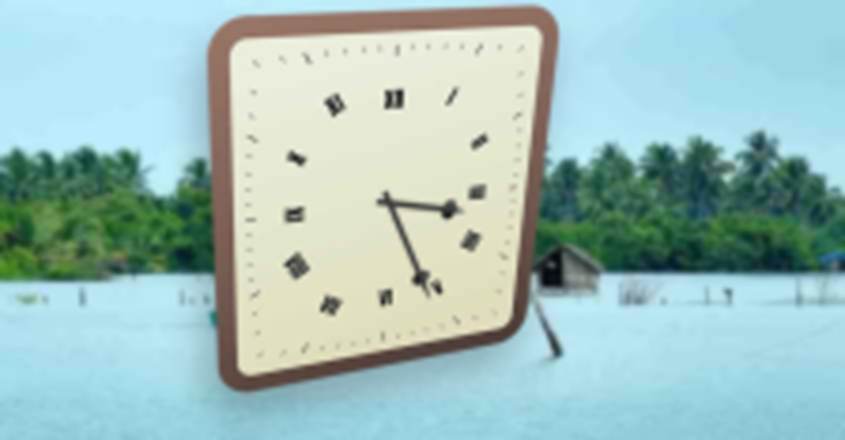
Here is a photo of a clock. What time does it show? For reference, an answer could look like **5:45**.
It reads **3:26**
